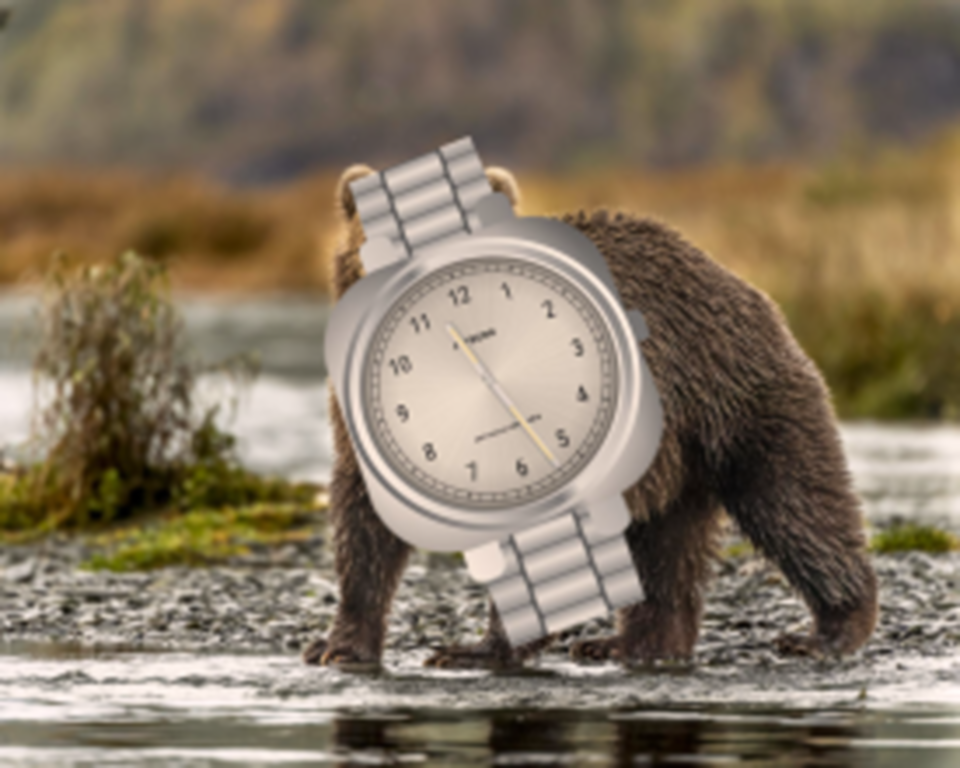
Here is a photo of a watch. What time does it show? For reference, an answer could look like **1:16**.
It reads **11:27**
